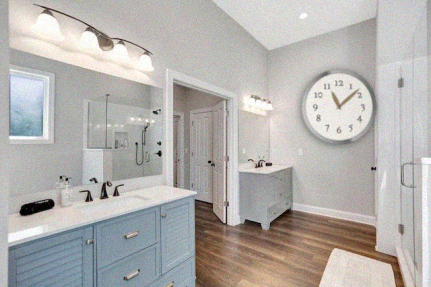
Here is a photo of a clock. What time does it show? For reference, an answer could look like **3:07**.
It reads **11:08**
